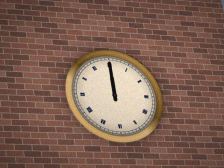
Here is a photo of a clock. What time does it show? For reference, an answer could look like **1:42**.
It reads **12:00**
